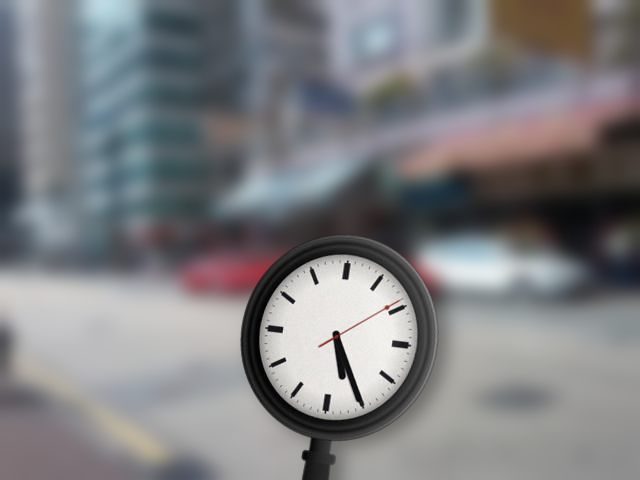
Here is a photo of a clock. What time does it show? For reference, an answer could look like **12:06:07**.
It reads **5:25:09**
